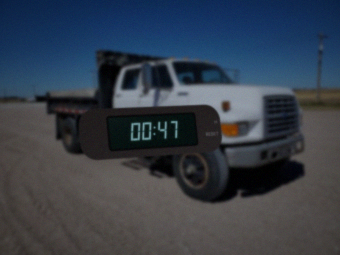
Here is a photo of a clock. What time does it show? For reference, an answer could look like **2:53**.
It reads **0:47**
